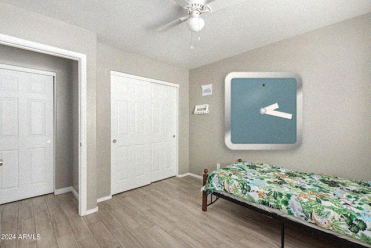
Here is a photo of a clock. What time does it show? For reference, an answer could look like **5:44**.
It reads **2:17**
